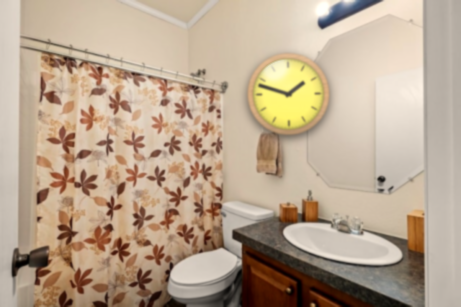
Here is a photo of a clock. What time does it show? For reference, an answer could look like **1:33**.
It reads **1:48**
